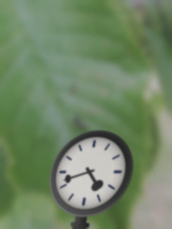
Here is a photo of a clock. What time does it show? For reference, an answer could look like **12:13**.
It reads **4:42**
